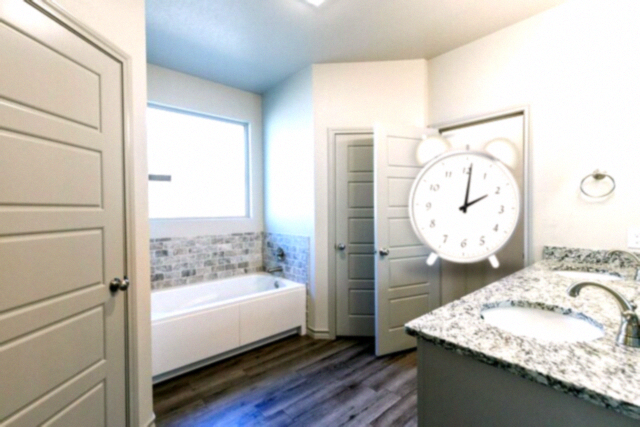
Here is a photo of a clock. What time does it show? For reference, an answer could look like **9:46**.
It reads **2:01**
